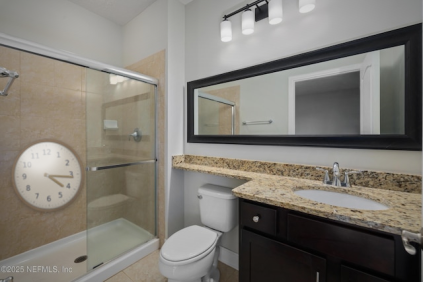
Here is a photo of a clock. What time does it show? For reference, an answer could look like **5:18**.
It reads **4:16**
